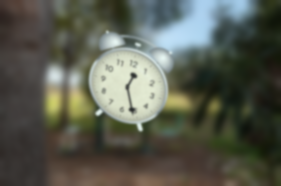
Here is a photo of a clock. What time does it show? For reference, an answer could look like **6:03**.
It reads **12:26**
